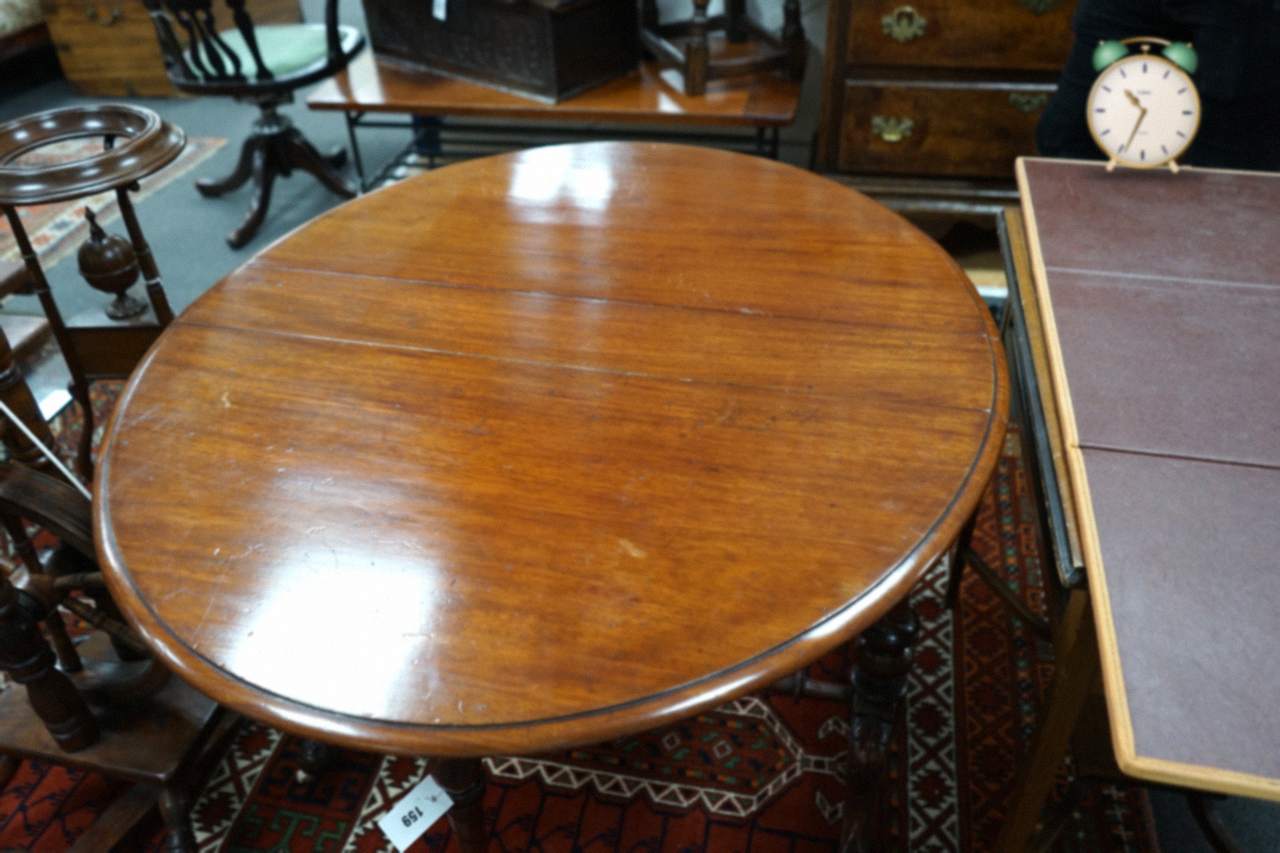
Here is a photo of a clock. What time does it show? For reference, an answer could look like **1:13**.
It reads **10:34**
